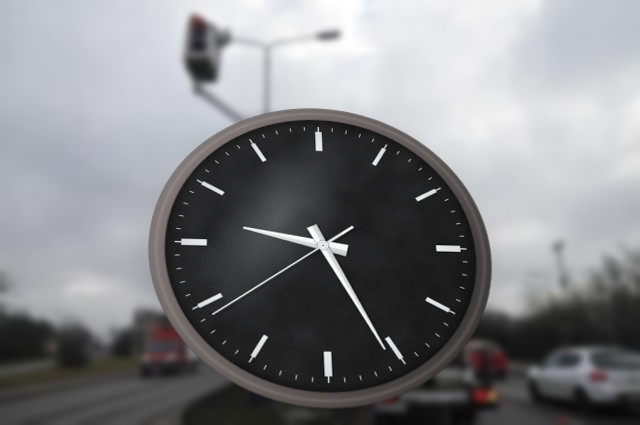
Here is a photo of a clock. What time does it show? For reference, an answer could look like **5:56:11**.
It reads **9:25:39**
